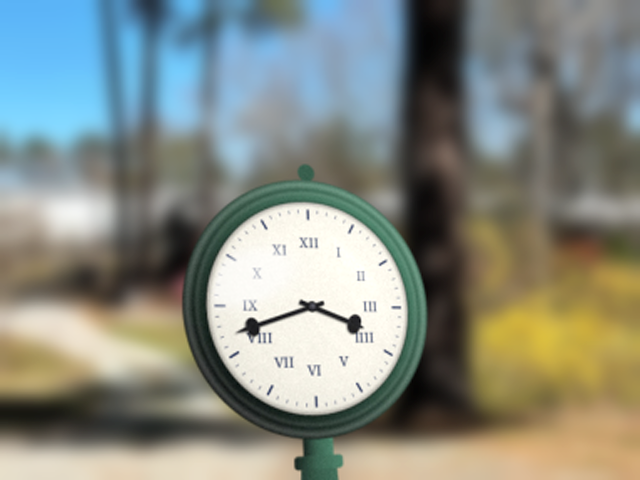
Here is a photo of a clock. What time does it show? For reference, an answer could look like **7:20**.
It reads **3:42**
